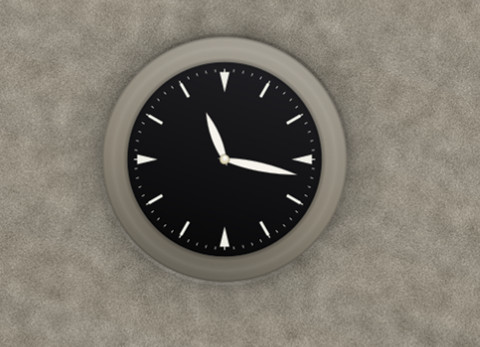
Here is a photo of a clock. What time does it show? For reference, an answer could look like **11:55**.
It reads **11:17**
